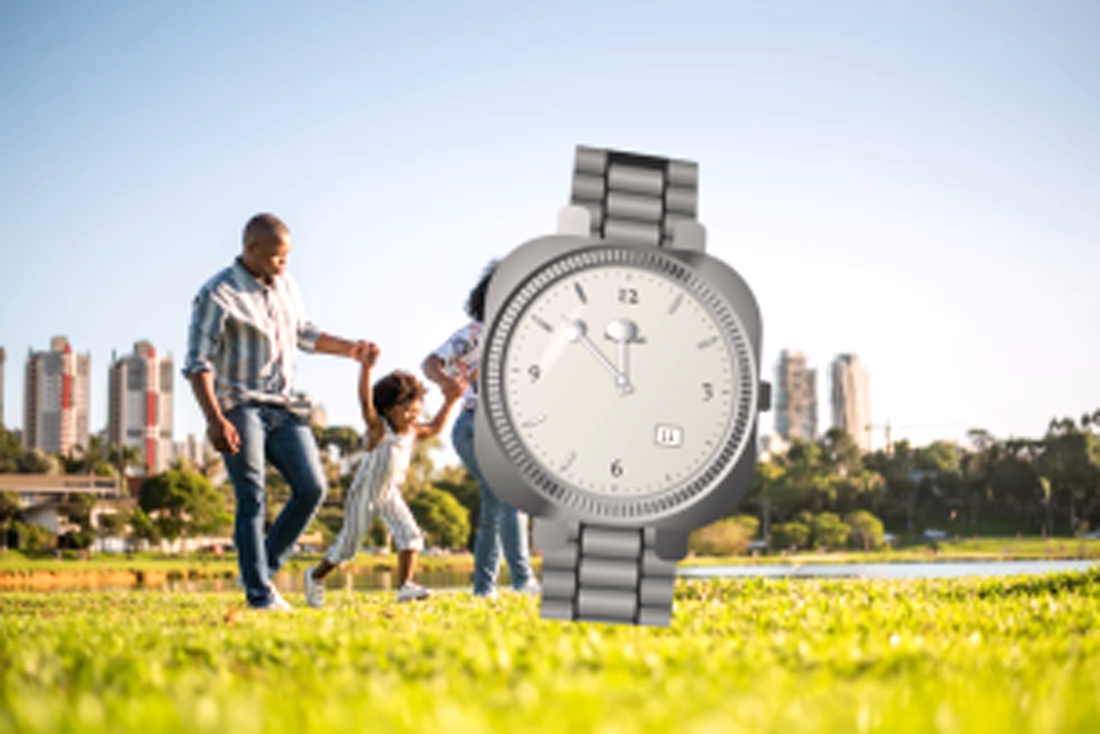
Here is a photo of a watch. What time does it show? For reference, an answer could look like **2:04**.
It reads **11:52**
